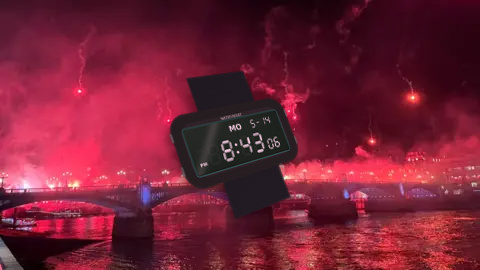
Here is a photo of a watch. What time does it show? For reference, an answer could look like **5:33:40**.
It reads **8:43:06**
